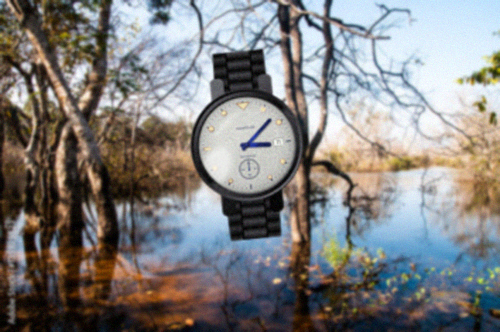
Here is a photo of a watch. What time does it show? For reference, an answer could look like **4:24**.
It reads **3:08**
